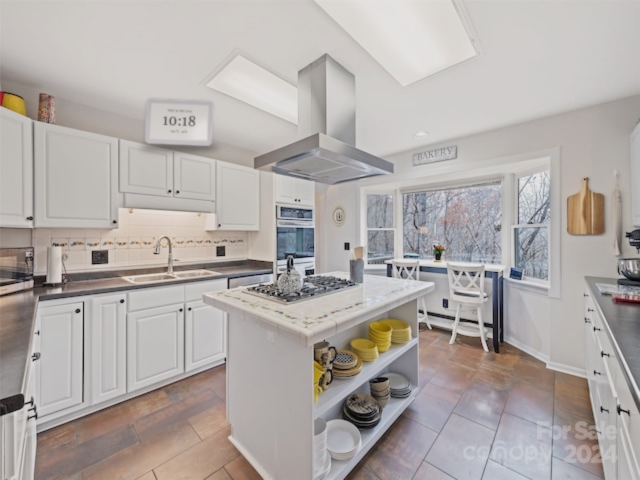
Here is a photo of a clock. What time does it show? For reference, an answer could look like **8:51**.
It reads **10:18**
